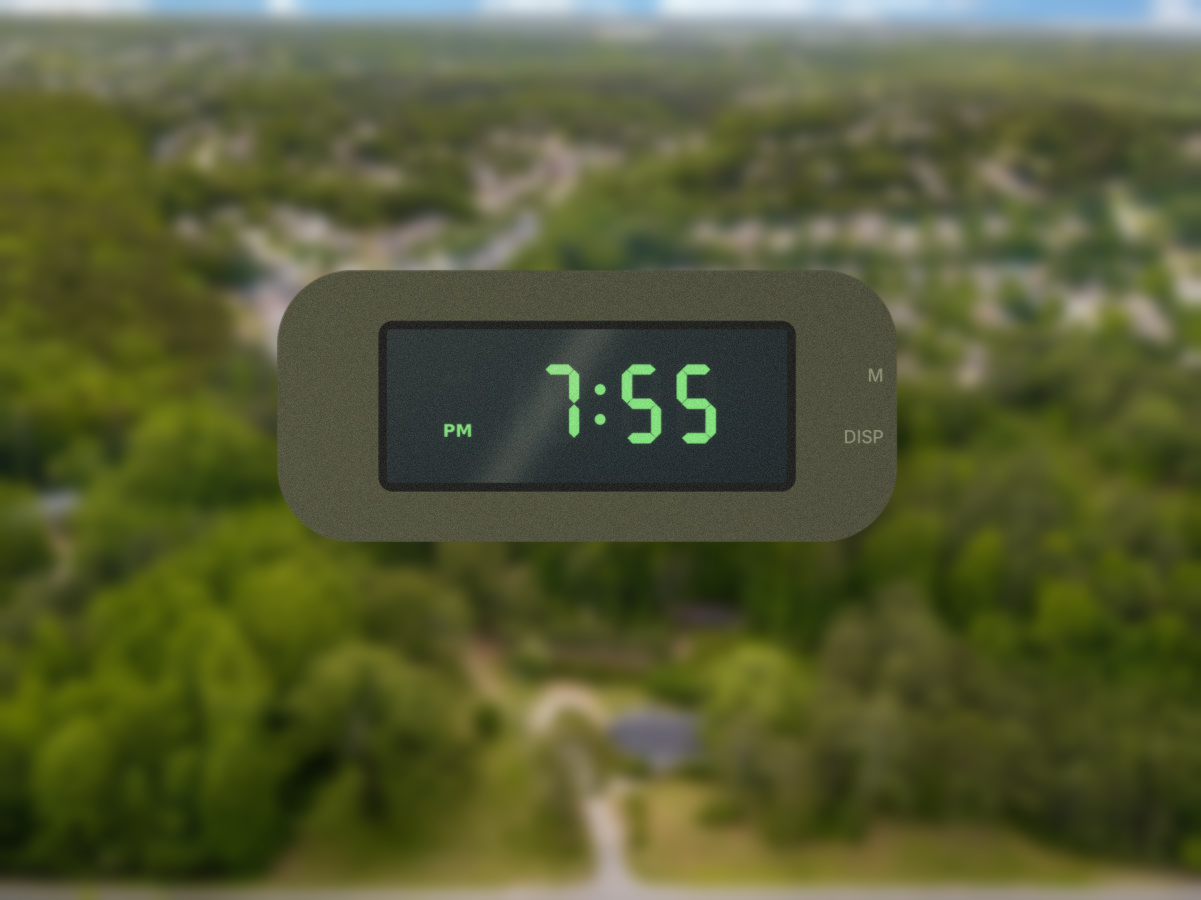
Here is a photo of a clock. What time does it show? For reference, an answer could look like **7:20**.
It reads **7:55**
